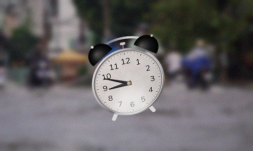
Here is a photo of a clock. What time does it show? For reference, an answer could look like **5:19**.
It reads **8:49**
